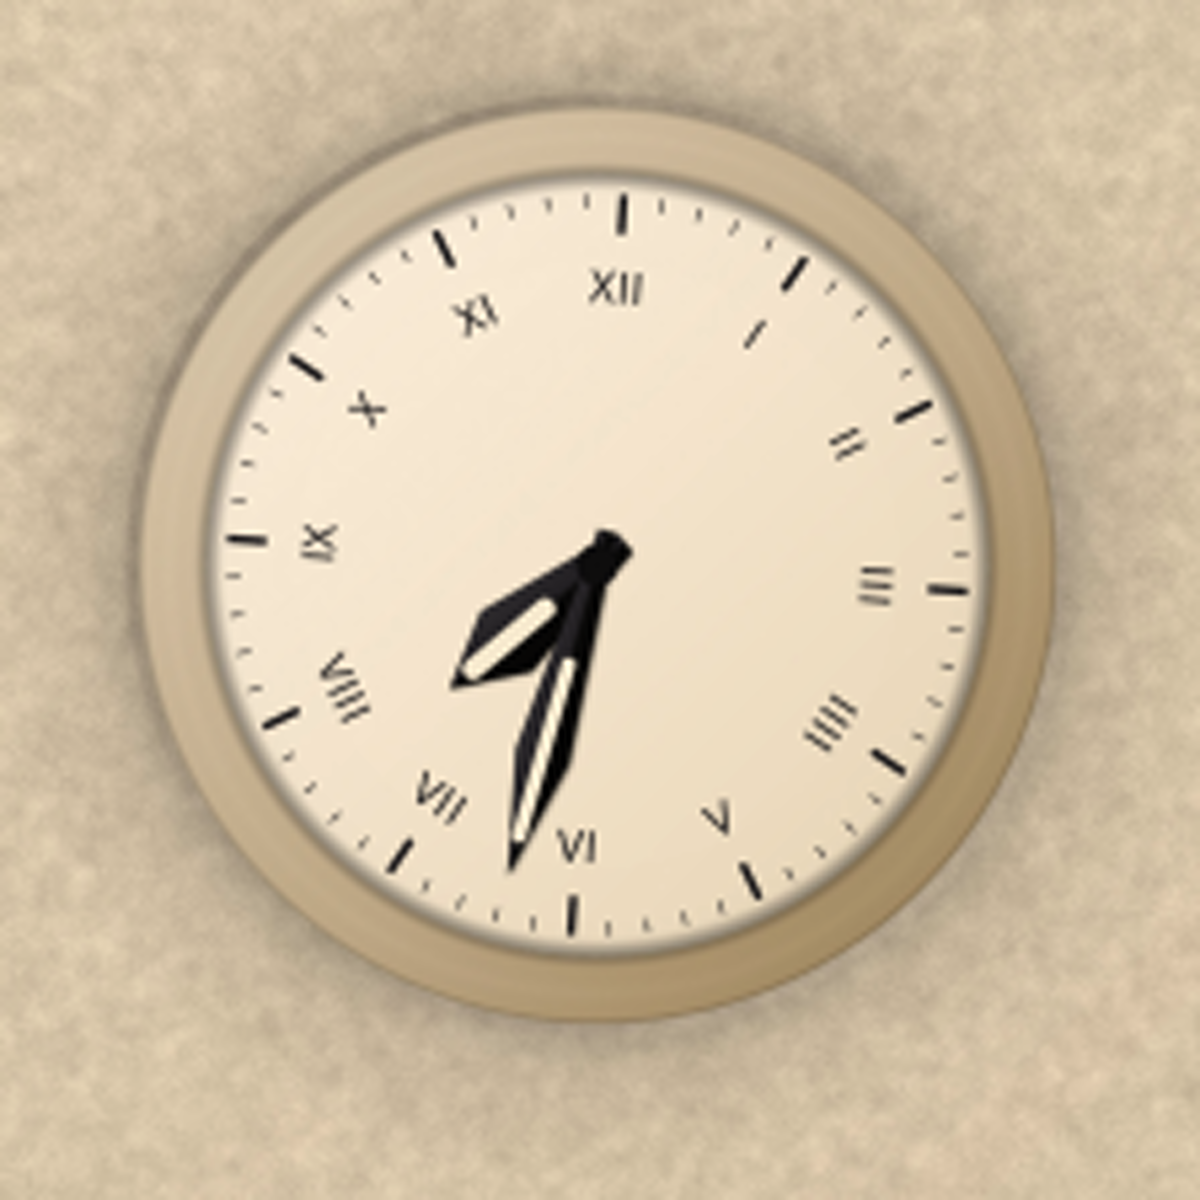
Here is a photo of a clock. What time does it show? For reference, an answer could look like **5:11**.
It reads **7:32**
